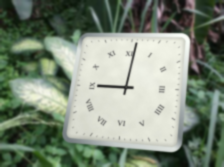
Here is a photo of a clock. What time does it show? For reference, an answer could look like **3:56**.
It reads **9:01**
